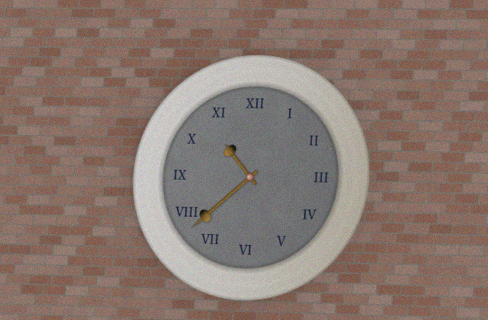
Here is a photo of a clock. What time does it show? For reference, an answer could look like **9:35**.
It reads **10:38**
